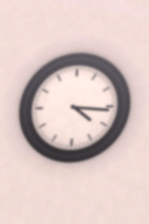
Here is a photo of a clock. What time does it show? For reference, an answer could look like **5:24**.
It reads **4:16**
